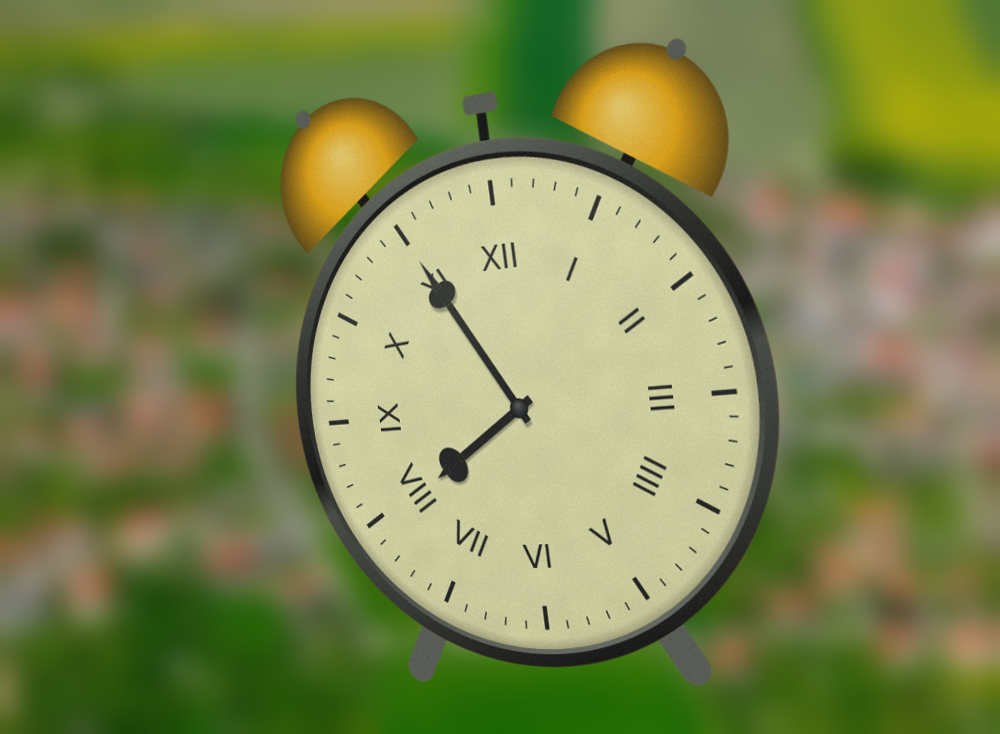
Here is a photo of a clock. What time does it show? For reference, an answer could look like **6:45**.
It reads **7:55**
